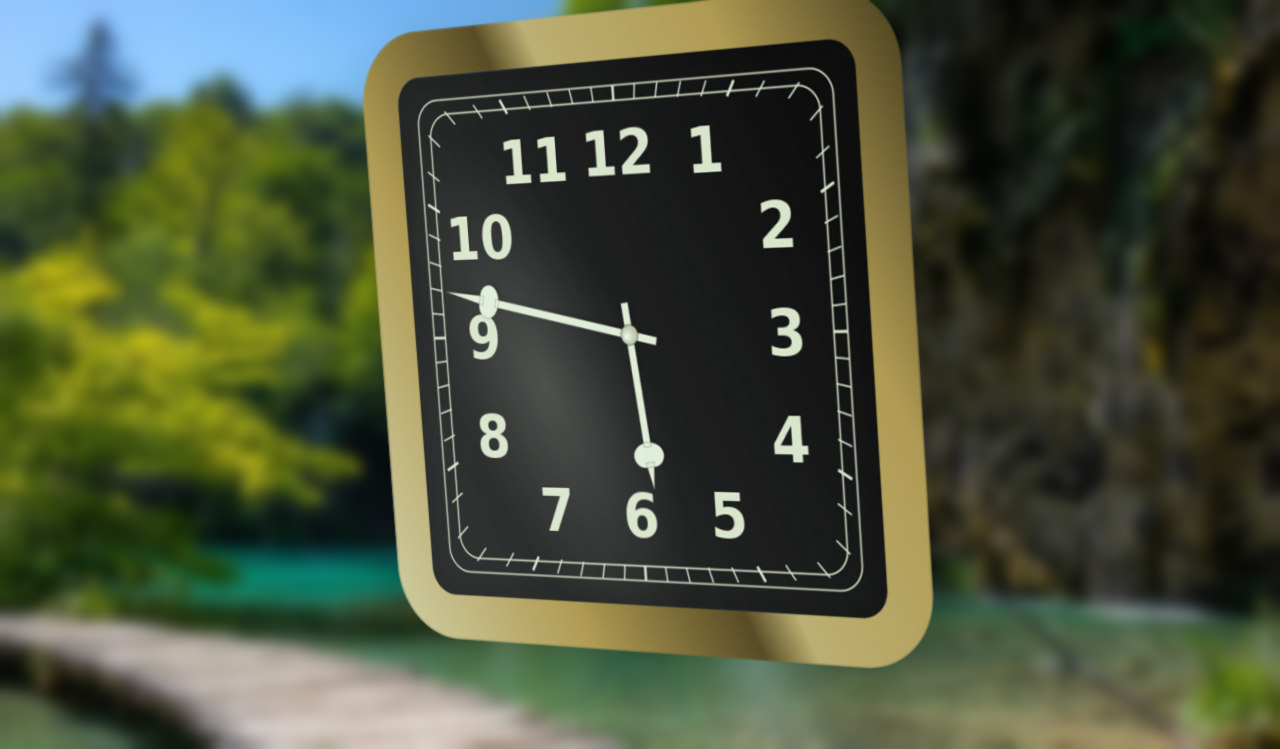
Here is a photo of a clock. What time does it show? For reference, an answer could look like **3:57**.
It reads **5:47**
